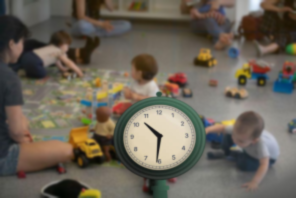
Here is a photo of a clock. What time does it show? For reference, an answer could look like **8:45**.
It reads **10:31**
